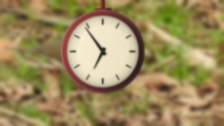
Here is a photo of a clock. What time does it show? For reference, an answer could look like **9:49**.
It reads **6:54**
